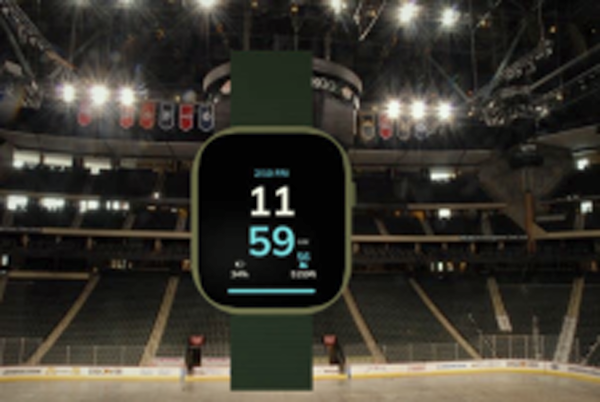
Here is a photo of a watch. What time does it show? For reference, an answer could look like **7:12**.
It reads **11:59**
